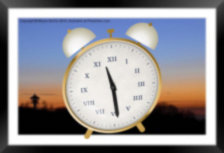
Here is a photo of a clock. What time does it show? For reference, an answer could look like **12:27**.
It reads **11:29**
